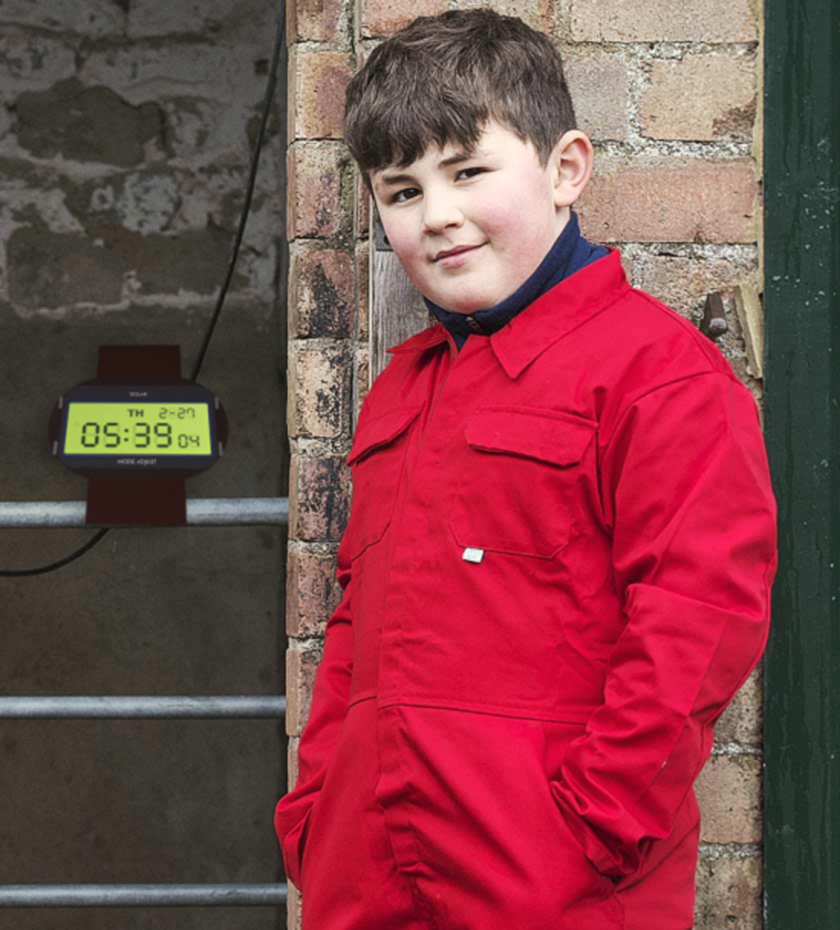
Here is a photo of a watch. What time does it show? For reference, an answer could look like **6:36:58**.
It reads **5:39:04**
